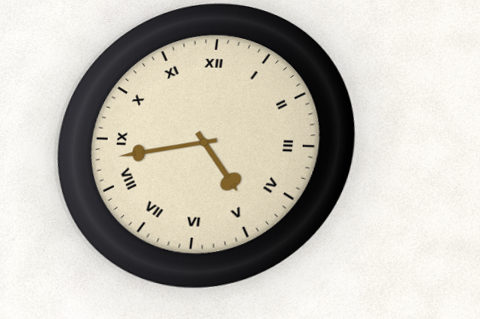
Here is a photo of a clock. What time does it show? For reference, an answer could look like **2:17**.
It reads **4:43**
